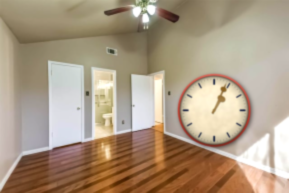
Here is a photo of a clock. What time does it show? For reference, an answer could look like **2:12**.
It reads **1:04**
